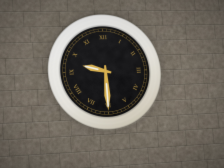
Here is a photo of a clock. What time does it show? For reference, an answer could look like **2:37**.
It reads **9:30**
